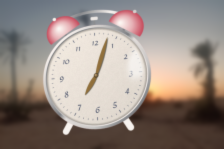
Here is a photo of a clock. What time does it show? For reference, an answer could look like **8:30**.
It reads **7:03**
